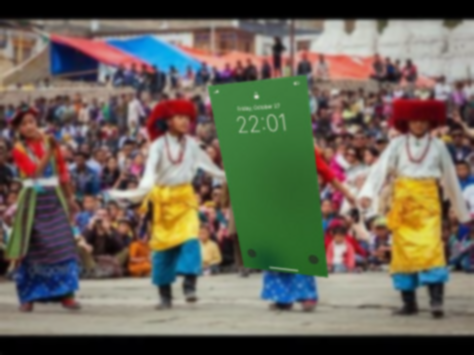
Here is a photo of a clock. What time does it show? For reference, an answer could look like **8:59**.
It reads **22:01**
